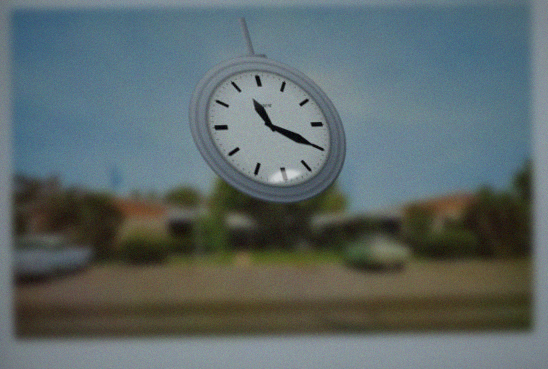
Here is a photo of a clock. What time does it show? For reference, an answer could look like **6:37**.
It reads **11:20**
